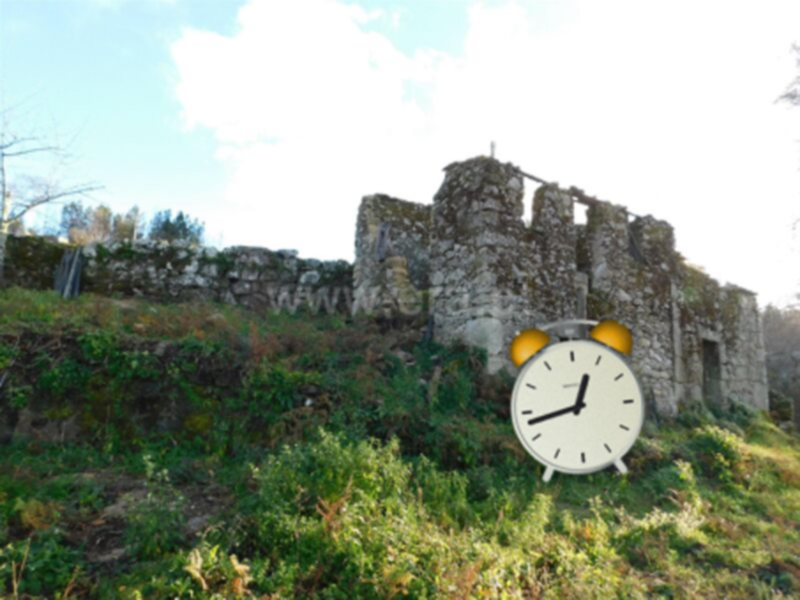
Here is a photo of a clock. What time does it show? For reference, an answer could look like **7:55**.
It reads **12:43**
